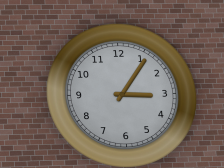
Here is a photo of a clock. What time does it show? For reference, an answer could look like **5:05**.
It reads **3:06**
